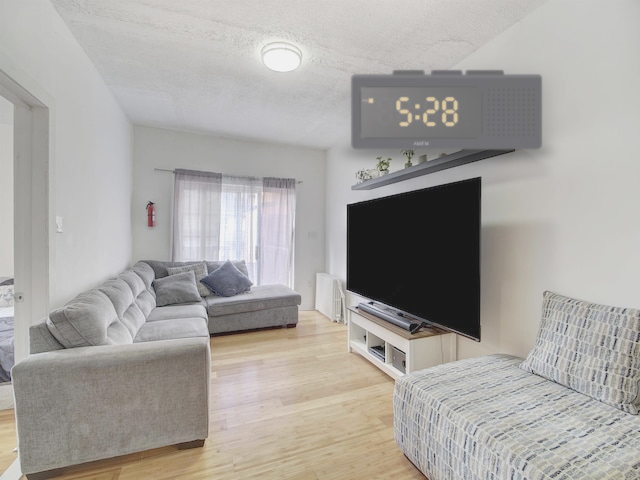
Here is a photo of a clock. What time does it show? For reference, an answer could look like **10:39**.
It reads **5:28**
